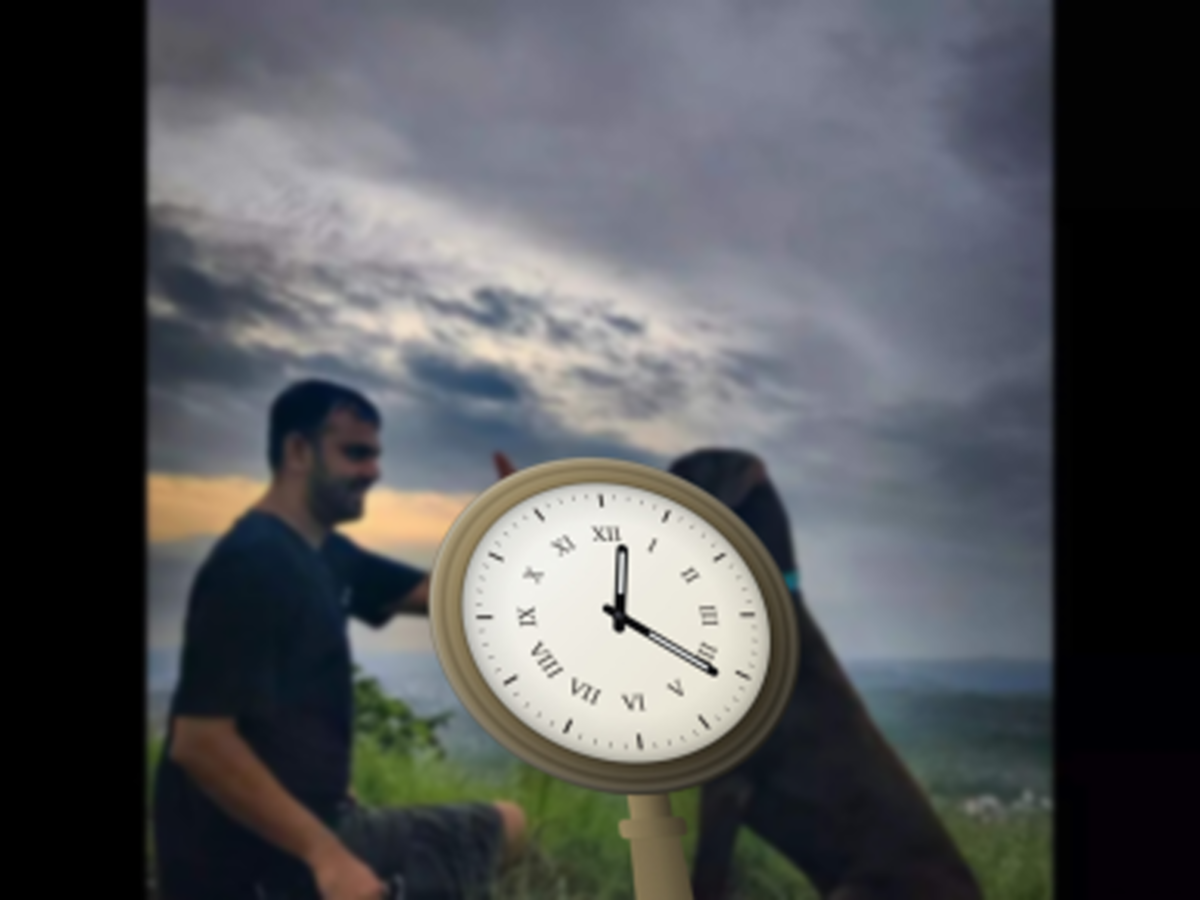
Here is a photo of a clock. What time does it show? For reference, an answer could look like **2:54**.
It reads **12:21**
